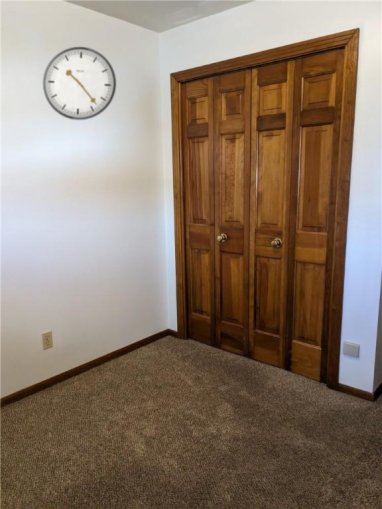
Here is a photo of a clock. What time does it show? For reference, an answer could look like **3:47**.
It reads **10:23**
